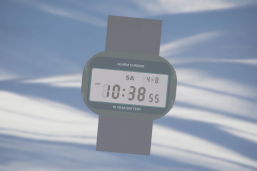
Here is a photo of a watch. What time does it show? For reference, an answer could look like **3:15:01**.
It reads **10:38:55**
